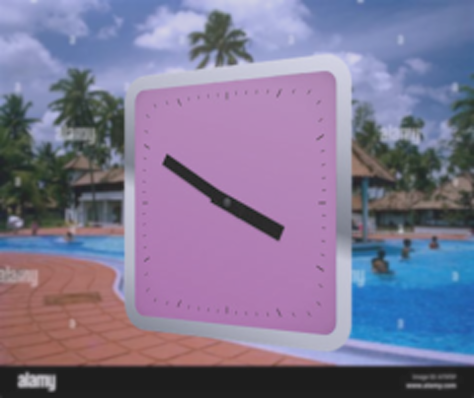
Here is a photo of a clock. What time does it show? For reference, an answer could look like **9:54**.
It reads **3:50**
